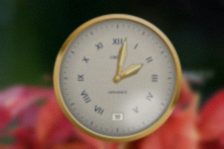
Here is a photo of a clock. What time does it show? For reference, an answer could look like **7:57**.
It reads **2:02**
